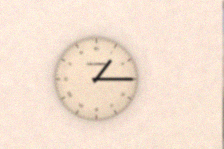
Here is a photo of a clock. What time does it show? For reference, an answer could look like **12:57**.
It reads **1:15**
